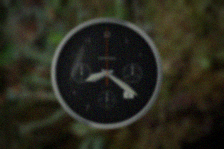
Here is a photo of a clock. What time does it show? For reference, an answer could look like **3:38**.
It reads **8:21**
